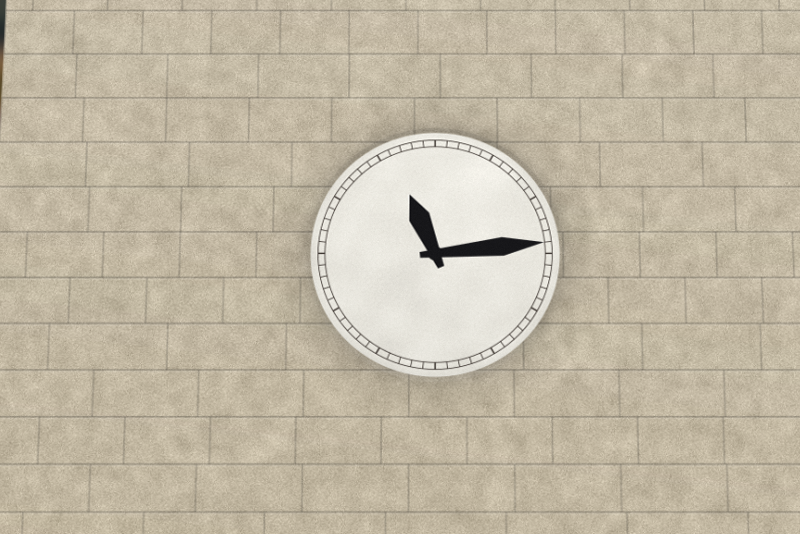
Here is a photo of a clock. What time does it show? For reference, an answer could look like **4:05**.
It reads **11:14**
